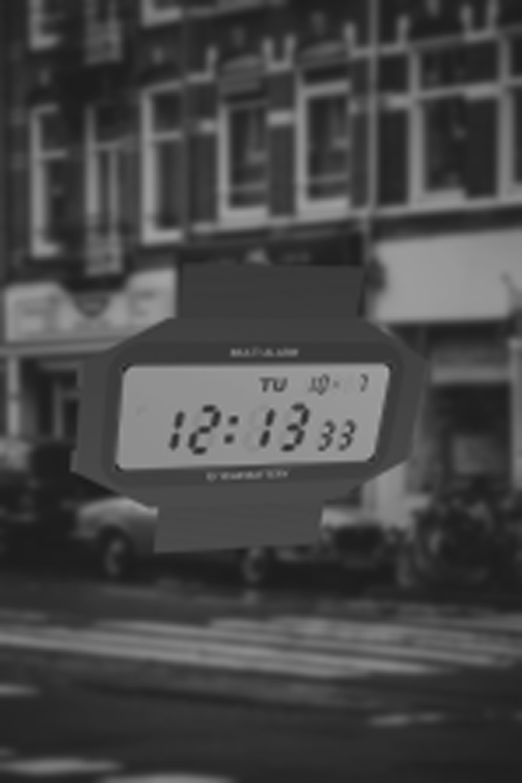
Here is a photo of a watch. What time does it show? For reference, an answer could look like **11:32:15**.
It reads **12:13:33**
